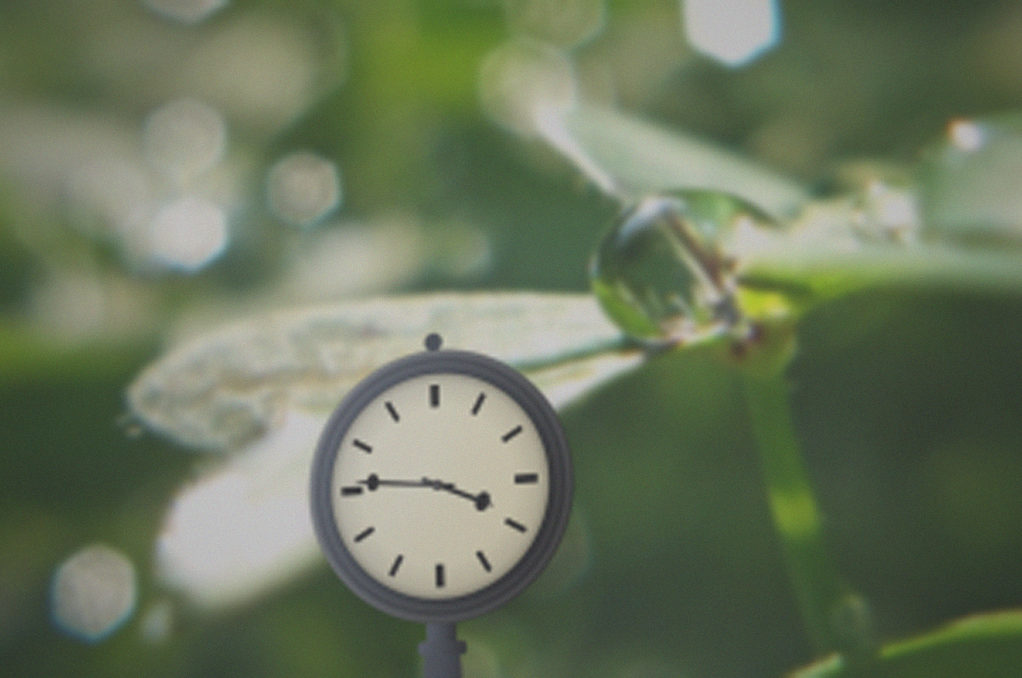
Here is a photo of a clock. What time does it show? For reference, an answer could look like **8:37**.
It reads **3:46**
